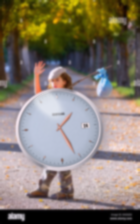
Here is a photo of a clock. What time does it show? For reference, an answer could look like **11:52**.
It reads **1:26**
